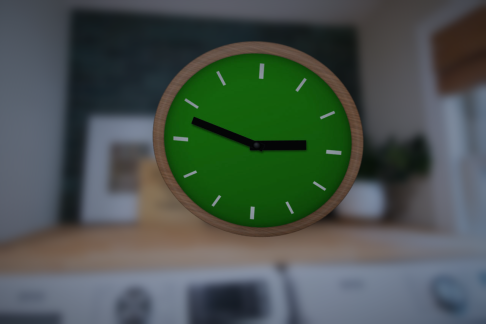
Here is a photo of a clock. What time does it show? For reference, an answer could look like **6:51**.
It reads **2:48**
